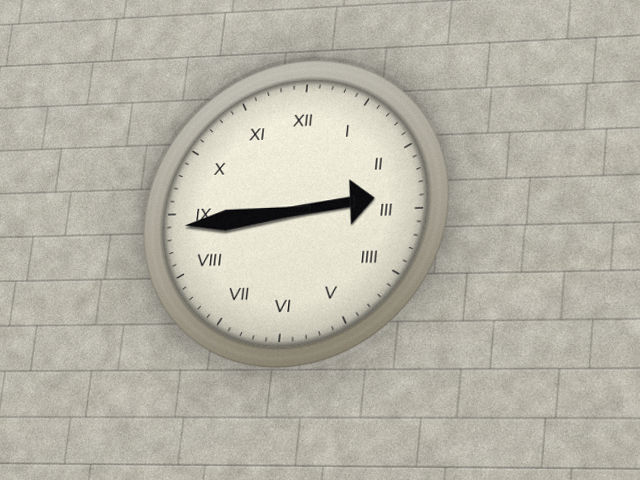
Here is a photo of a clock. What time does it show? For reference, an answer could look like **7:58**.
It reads **2:44**
